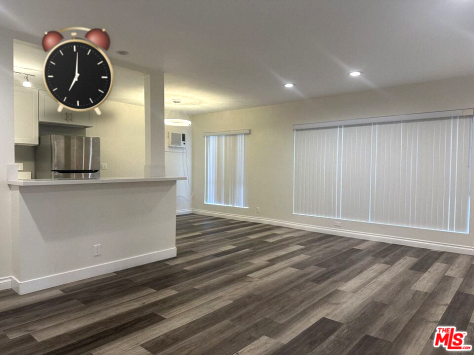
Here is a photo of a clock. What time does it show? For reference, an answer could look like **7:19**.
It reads **7:01**
